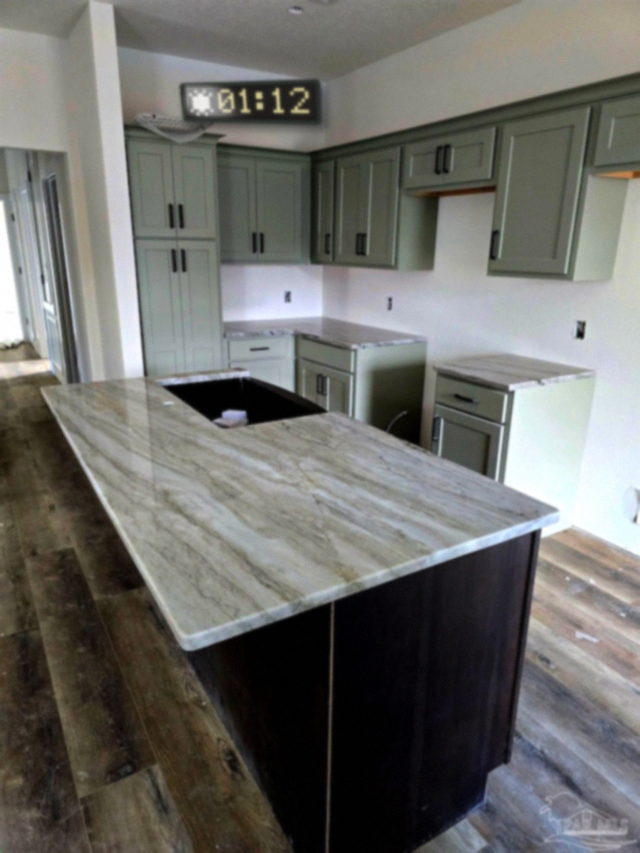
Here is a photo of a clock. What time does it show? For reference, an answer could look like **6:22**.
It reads **1:12**
